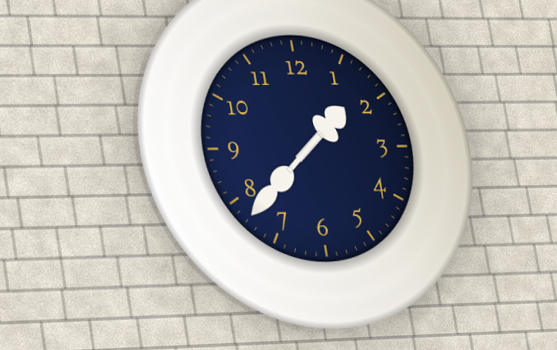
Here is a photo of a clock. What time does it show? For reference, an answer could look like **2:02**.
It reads **1:38**
